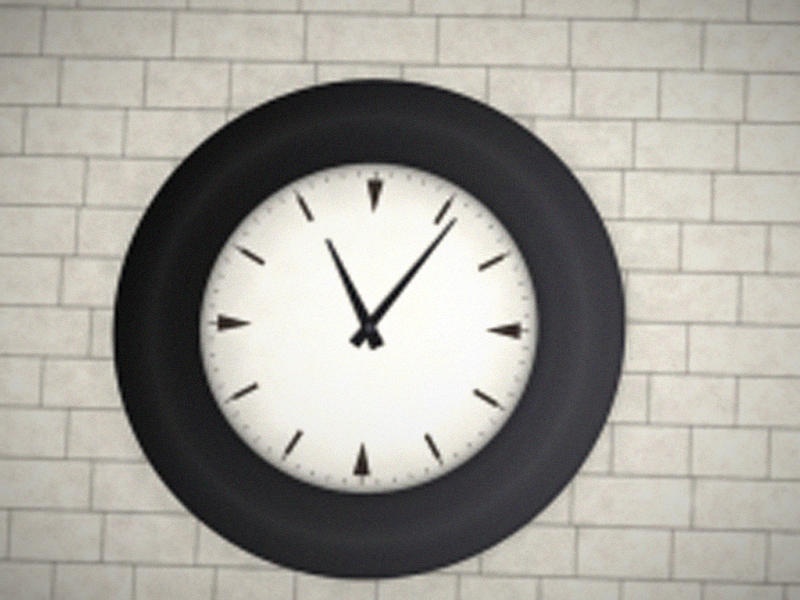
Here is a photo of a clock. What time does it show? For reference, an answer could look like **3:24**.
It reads **11:06**
